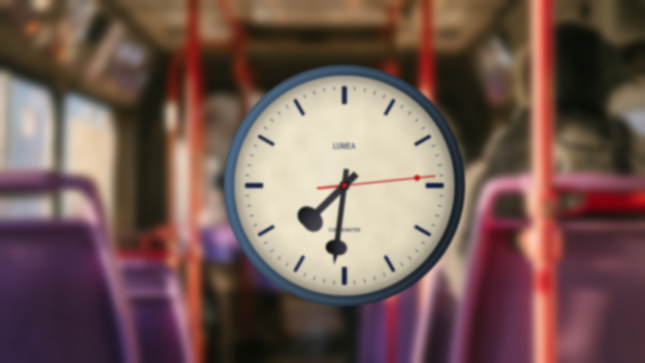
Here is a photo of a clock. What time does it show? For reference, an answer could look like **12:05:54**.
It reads **7:31:14**
